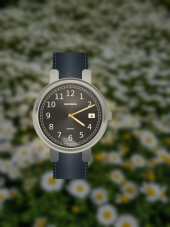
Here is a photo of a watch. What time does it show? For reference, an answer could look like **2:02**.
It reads **4:11**
